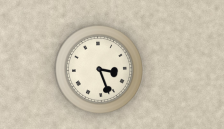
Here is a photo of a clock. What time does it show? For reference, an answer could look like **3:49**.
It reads **3:27**
